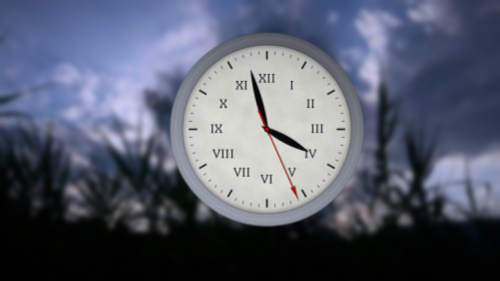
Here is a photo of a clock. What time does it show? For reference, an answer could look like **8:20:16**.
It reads **3:57:26**
